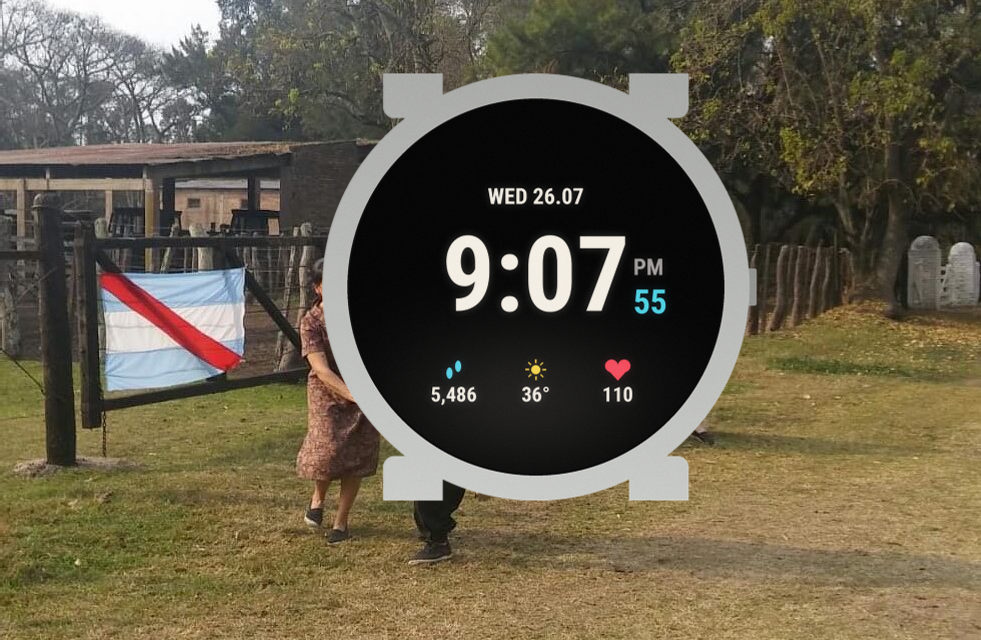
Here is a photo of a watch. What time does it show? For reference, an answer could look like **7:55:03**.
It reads **9:07:55**
